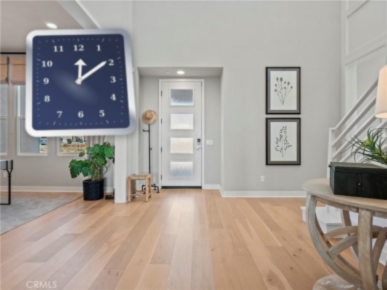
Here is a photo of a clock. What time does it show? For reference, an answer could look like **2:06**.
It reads **12:09**
